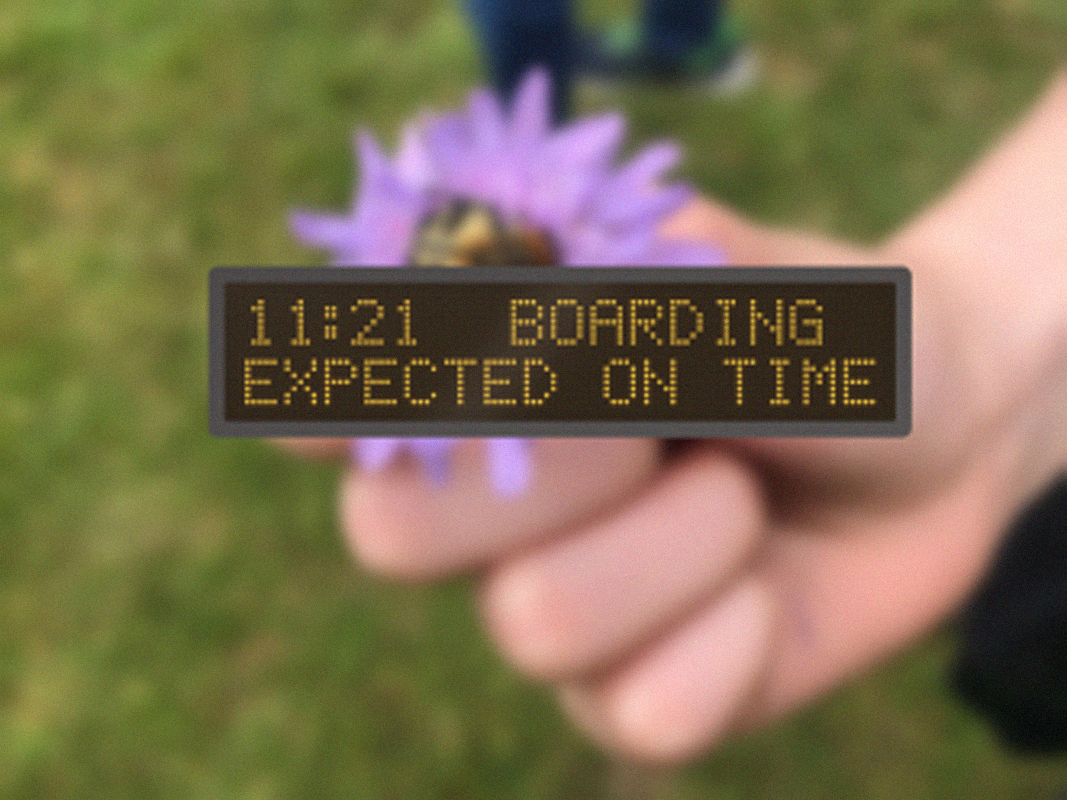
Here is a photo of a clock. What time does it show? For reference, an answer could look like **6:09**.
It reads **11:21**
